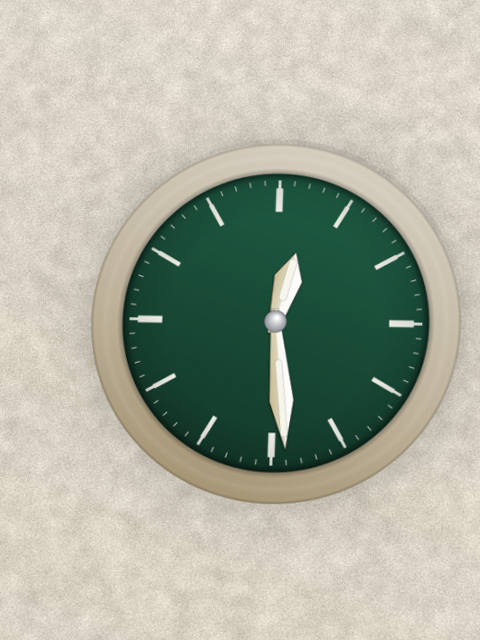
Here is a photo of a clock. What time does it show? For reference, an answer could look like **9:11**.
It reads **12:29**
